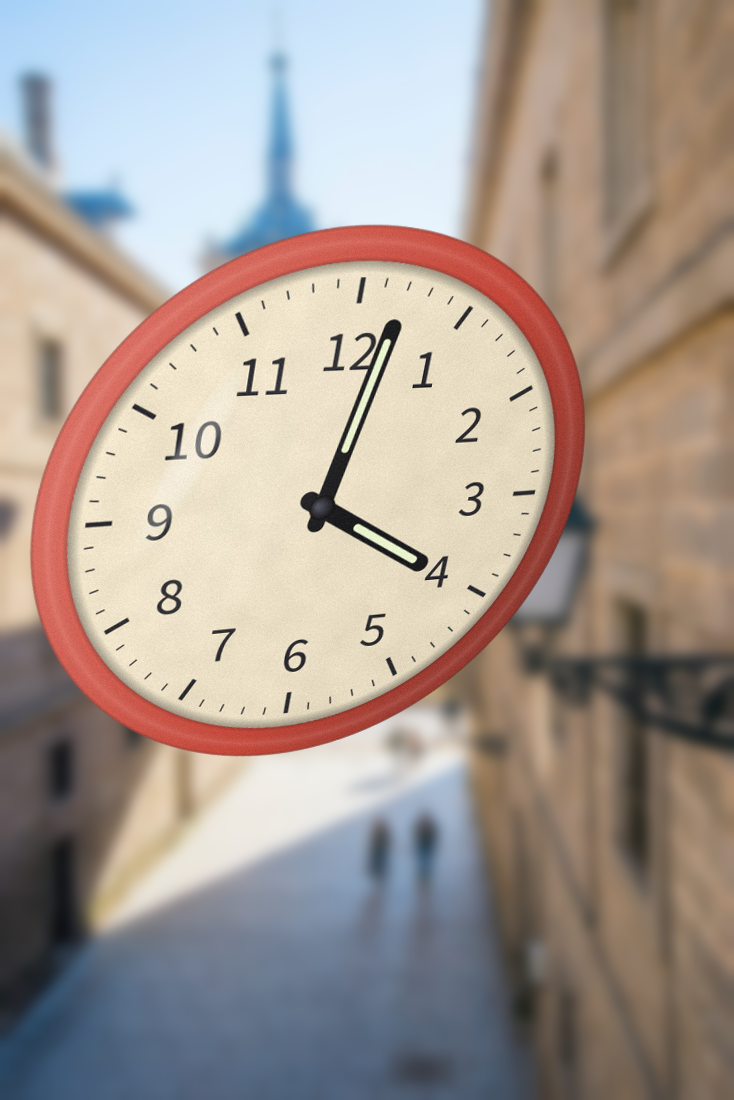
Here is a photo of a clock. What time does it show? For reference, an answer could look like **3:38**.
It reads **4:02**
